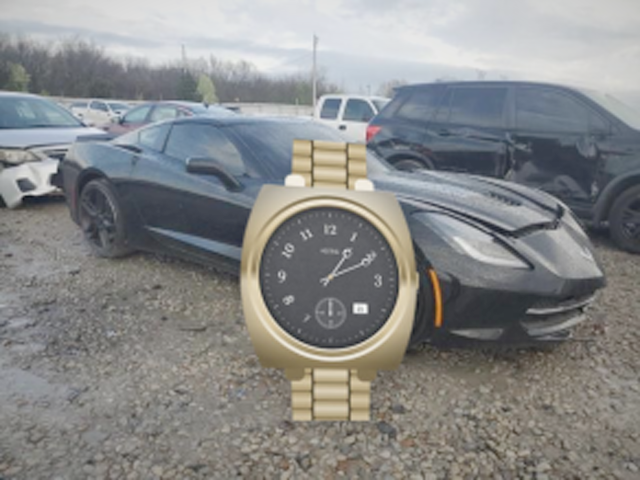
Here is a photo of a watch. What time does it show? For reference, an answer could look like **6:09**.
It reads **1:11**
